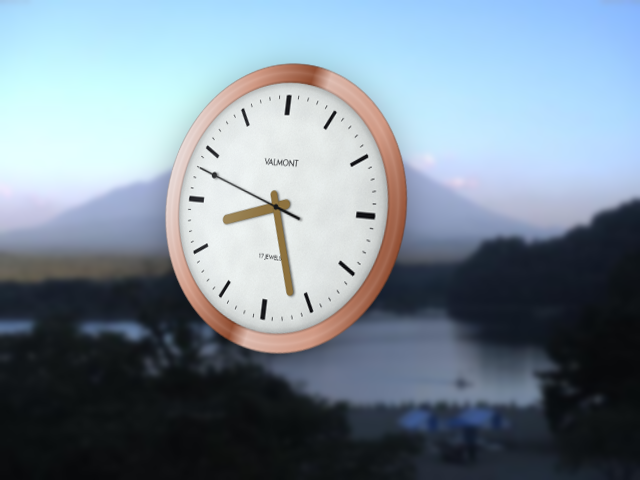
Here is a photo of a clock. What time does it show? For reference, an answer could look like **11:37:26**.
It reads **8:26:48**
